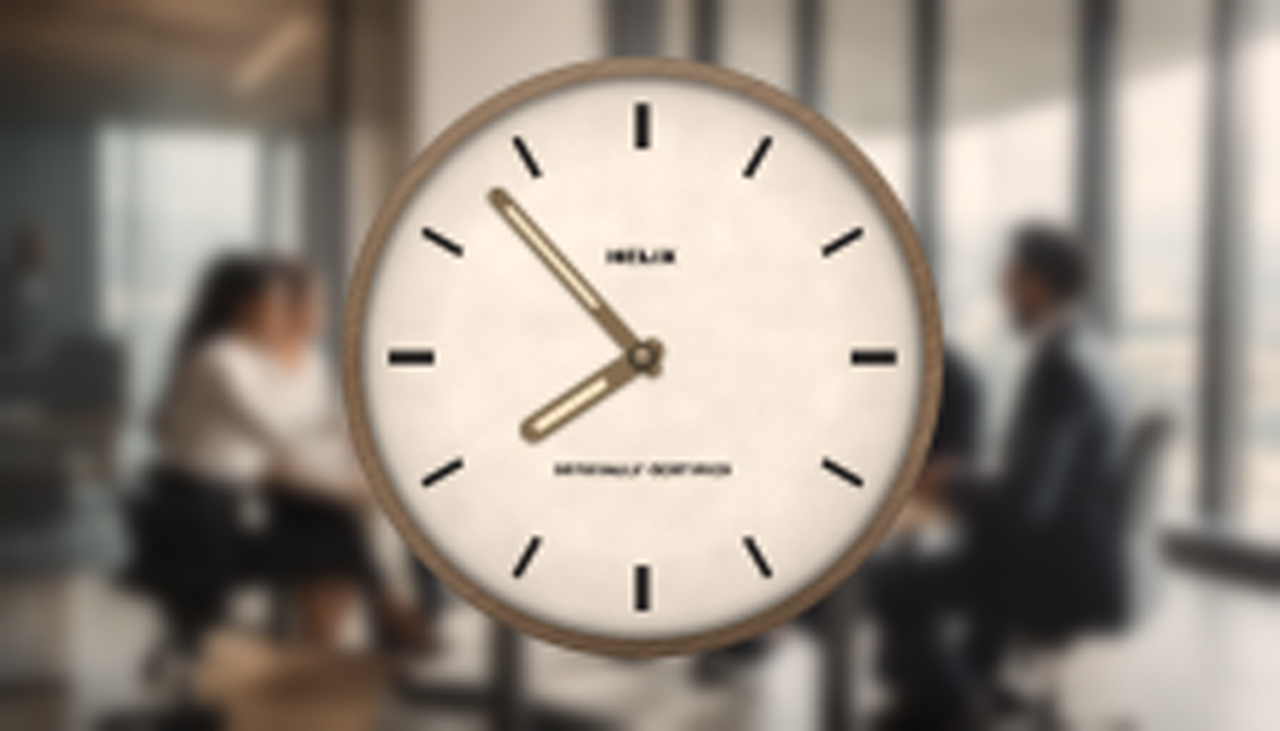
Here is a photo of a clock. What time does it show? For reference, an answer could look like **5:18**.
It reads **7:53**
